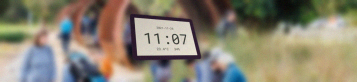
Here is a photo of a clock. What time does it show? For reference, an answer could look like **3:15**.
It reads **11:07**
